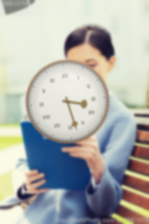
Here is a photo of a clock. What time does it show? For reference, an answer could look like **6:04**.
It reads **3:28**
